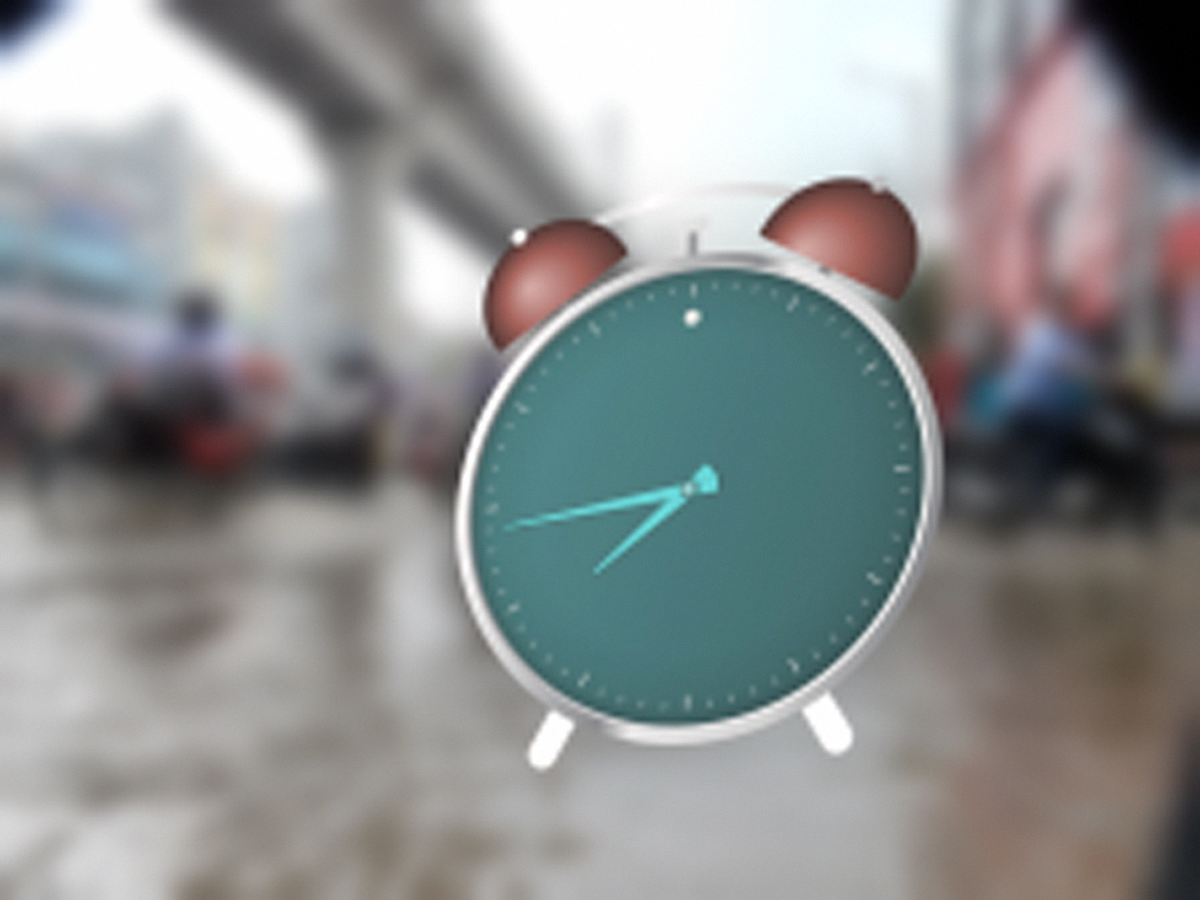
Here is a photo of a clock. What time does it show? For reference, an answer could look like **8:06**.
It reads **7:44**
